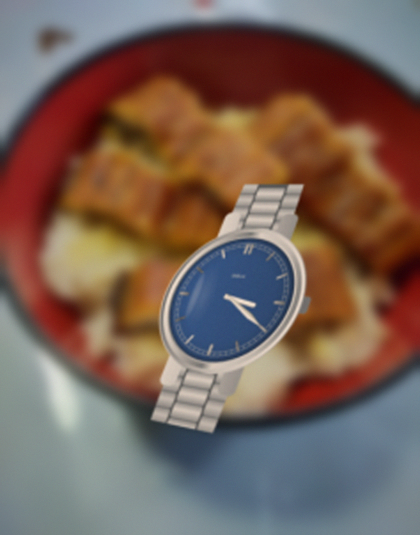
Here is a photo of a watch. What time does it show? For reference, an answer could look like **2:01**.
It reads **3:20**
